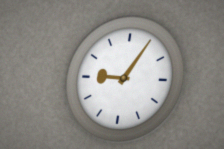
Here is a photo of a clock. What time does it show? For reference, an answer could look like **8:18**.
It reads **9:05**
